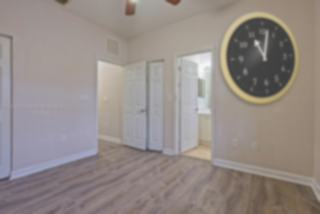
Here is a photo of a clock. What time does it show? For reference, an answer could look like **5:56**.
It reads **11:02**
